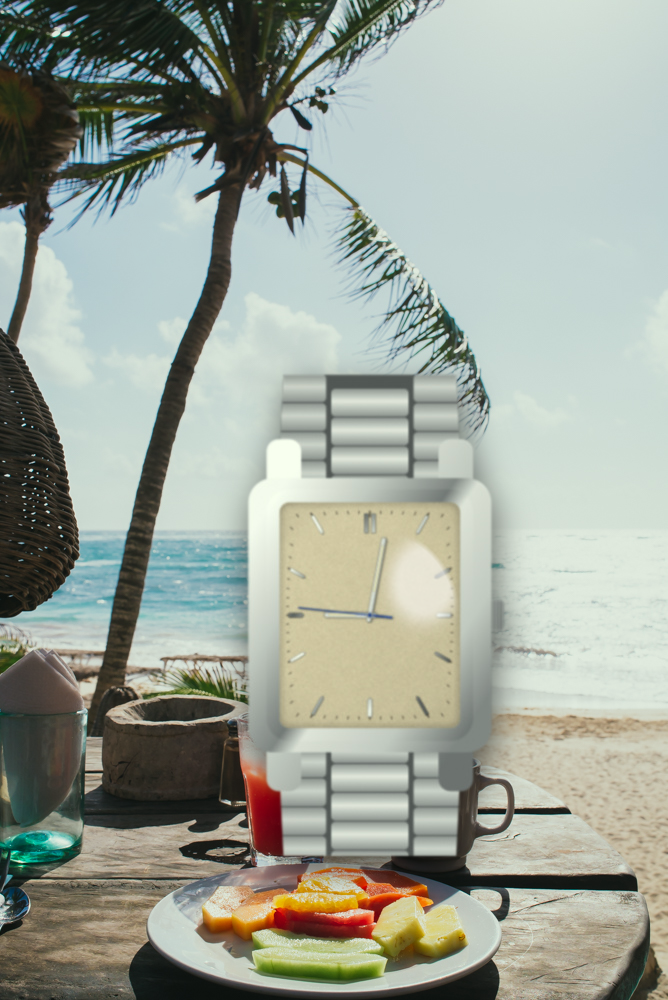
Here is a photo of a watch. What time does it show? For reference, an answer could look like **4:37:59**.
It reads **9:01:46**
